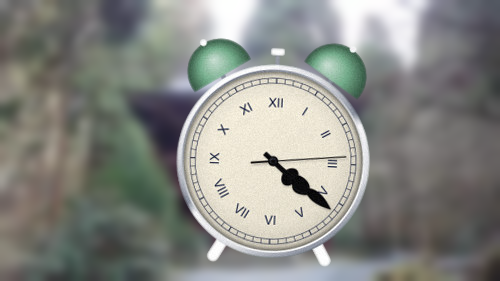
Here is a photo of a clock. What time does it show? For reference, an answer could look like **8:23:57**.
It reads **4:21:14**
